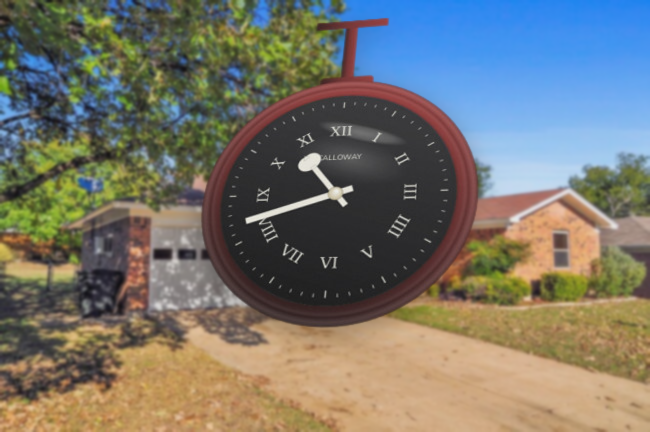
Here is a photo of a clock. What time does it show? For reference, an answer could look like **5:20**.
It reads **10:42**
